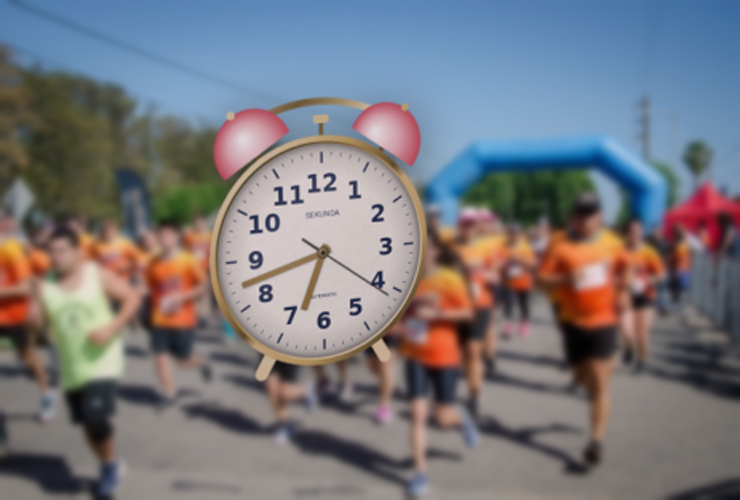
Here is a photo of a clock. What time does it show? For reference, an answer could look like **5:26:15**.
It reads **6:42:21**
